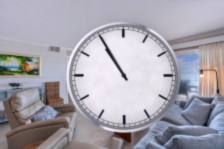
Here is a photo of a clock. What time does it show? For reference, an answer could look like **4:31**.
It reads **10:55**
